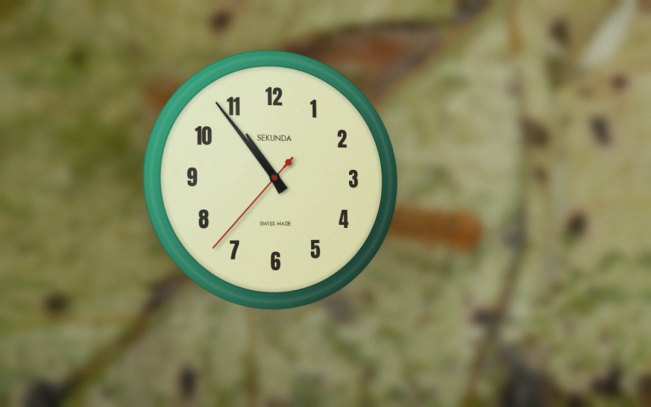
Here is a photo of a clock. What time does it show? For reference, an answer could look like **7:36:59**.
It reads **10:53:37**
